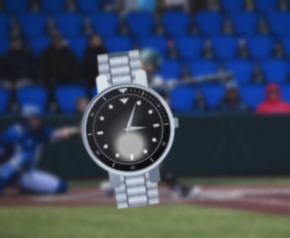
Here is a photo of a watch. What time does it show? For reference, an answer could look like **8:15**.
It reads **3:04**
